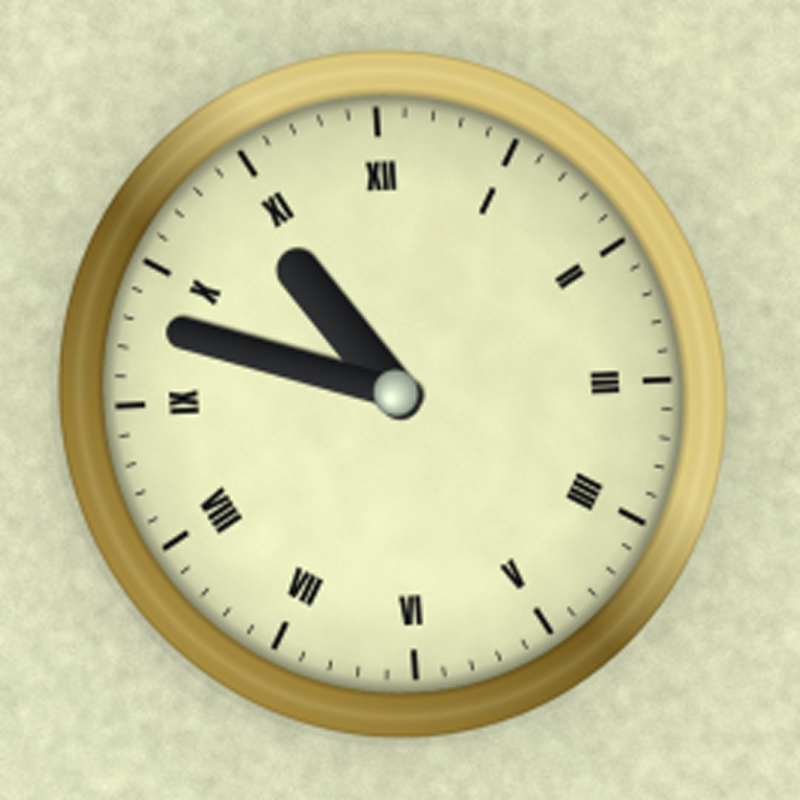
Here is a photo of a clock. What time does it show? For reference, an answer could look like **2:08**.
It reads **10:48**
